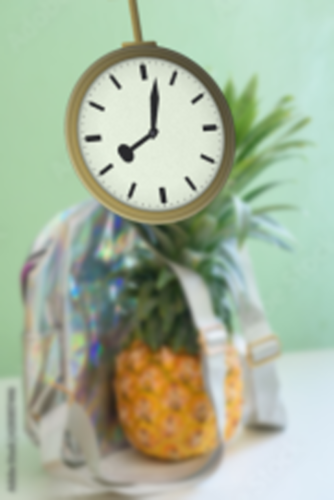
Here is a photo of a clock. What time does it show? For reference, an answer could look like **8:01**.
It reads **8:02**
